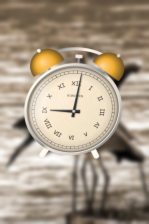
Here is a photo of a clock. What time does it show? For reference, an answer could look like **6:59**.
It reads **9:01**
